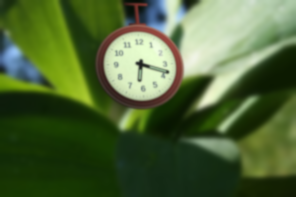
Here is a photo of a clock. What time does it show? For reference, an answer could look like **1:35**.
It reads **6:18**
